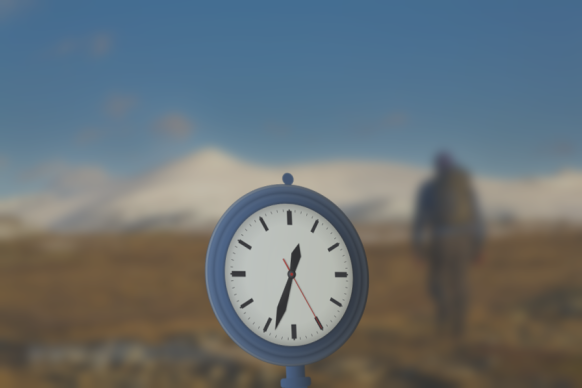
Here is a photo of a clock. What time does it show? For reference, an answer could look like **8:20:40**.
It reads **12:33:25**
